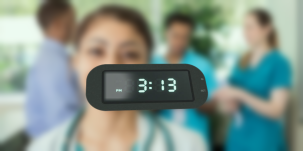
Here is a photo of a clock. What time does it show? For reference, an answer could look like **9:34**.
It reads **3:13**
